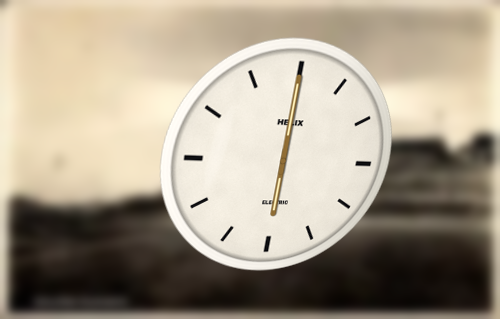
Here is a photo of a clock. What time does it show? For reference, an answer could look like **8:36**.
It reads **6:00**
